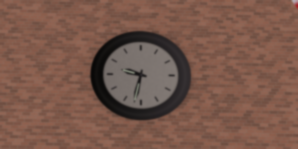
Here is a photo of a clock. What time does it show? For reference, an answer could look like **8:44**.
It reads **9:32**
